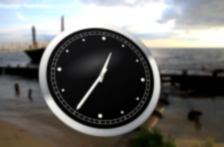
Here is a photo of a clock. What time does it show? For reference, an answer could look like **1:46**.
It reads **12:35**
